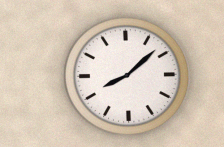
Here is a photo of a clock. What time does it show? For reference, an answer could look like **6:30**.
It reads **8:08**
